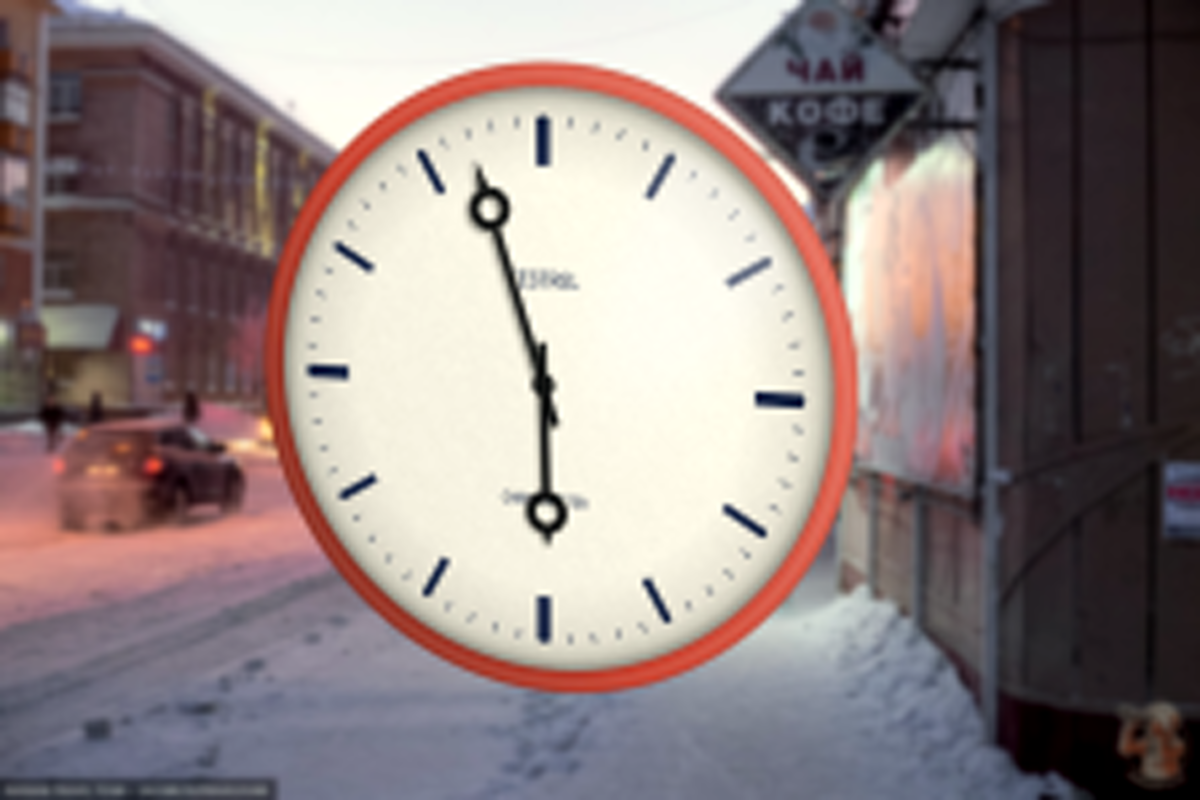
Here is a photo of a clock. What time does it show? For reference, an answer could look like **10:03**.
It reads **5:57**
